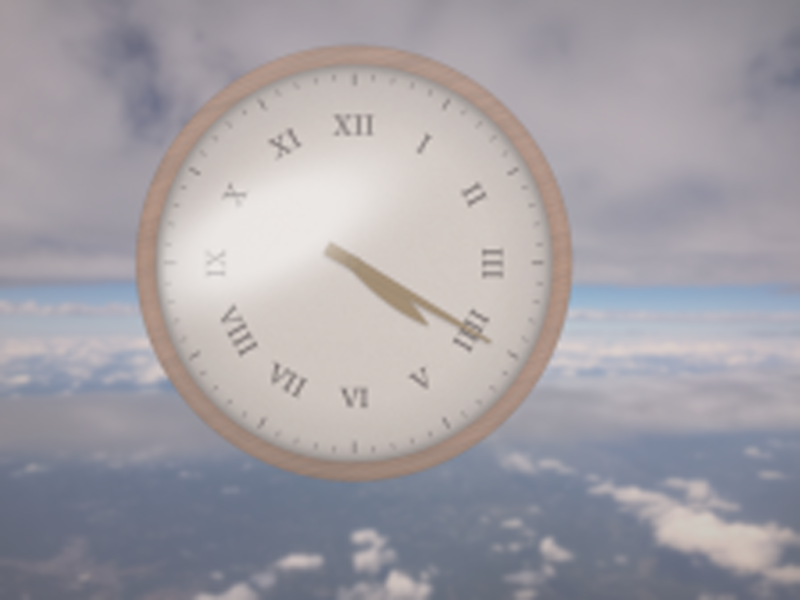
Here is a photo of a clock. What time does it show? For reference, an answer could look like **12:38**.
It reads **4:20**
